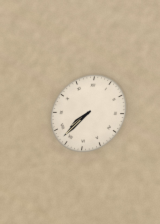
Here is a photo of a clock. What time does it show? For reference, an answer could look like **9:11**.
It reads **7:37**
